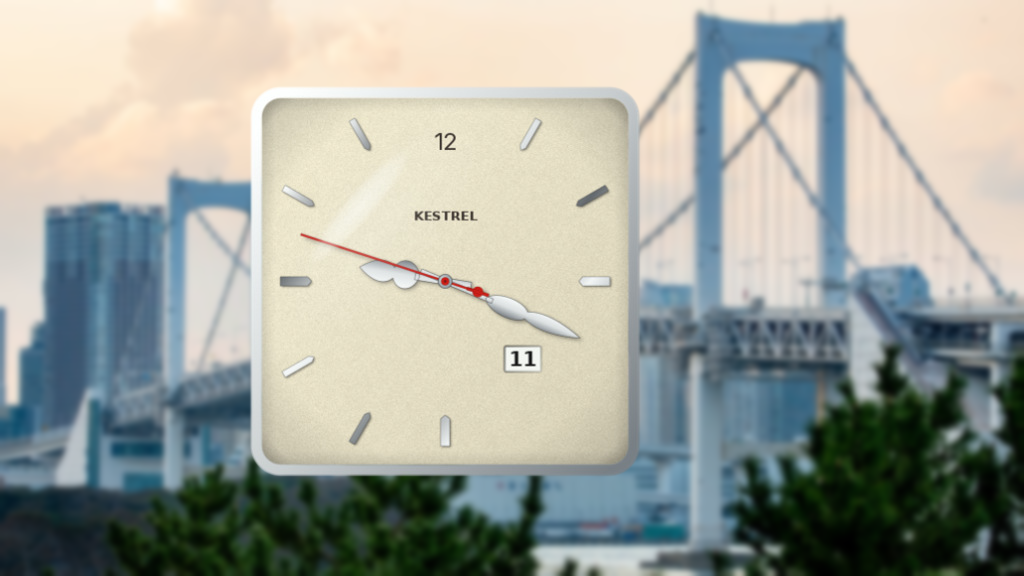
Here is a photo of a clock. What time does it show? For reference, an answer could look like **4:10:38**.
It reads **9:18:48**
